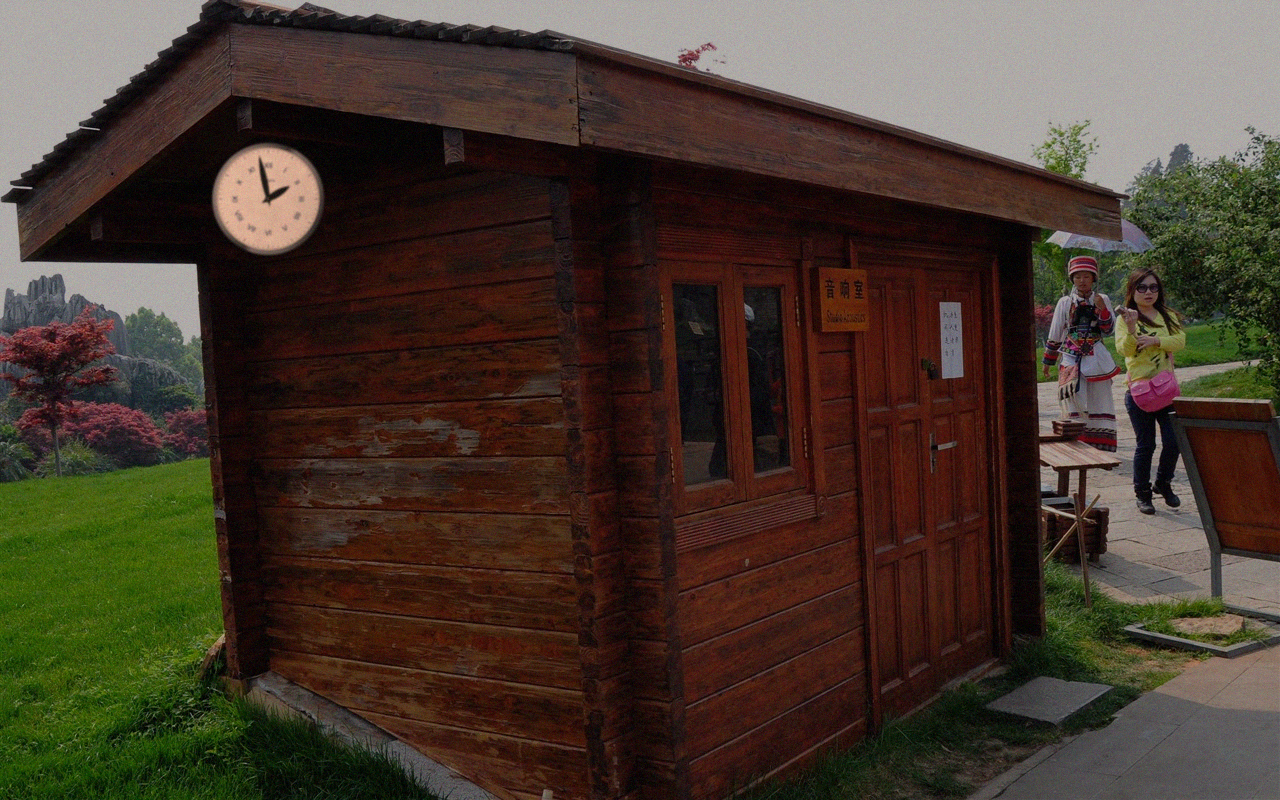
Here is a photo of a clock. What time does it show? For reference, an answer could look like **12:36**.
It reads **1:58**
